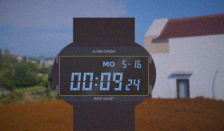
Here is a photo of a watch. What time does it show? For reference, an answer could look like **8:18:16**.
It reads **0:09:24**
